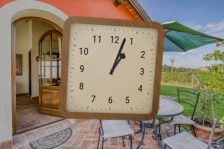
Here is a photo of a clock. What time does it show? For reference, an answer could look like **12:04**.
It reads **1:03**
